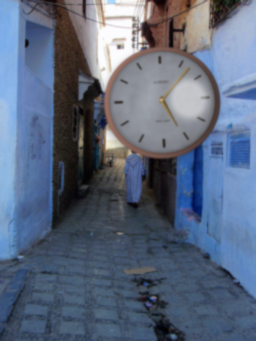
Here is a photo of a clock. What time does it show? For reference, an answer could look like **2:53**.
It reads **5:07**
